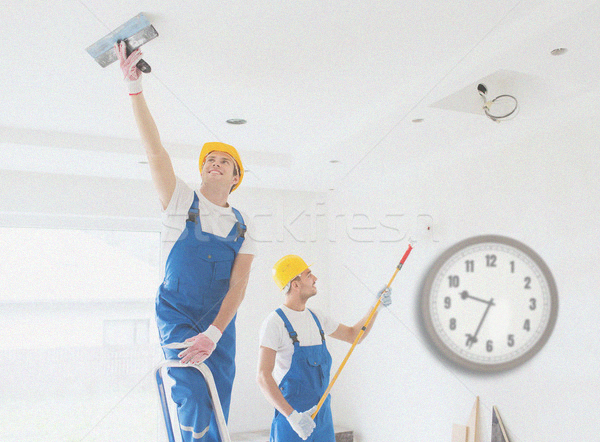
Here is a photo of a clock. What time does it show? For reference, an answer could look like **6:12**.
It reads **9:34**
